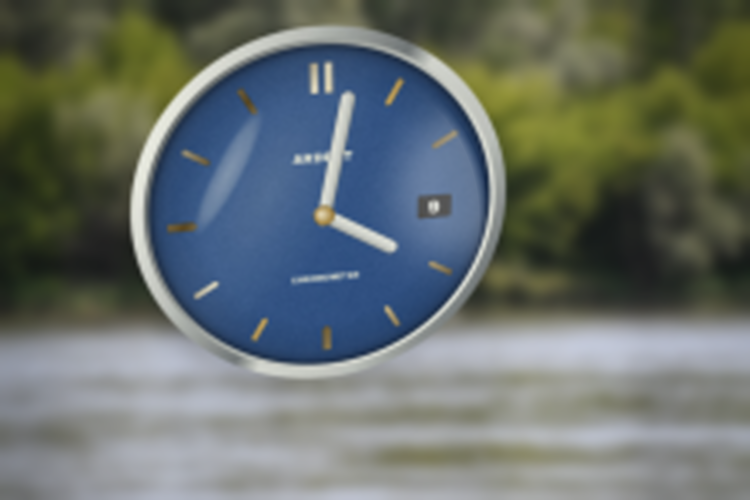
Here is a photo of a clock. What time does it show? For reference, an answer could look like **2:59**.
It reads **4:02**
